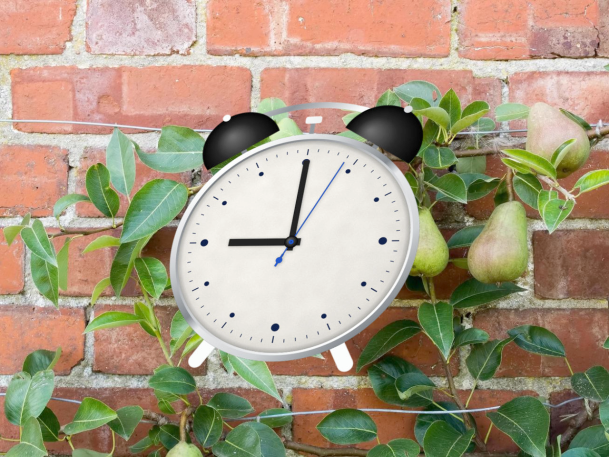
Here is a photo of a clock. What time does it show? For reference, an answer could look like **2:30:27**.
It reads **9:00:04**
